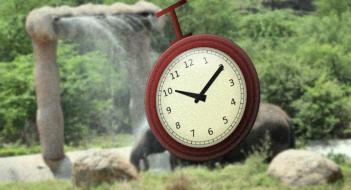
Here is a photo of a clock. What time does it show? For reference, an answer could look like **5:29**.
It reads **10:10**
